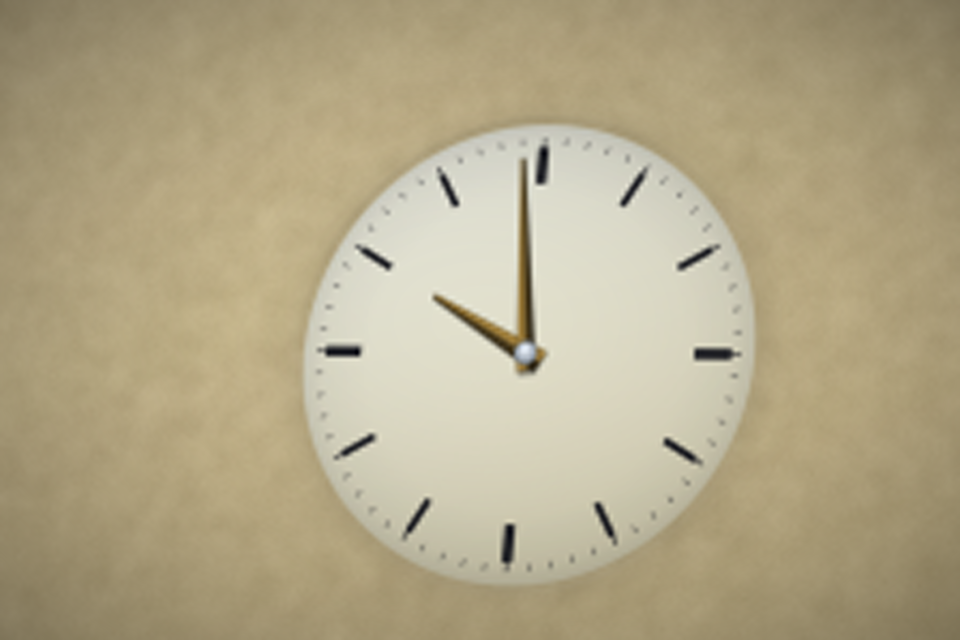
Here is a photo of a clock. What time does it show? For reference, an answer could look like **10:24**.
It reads **9:59**
